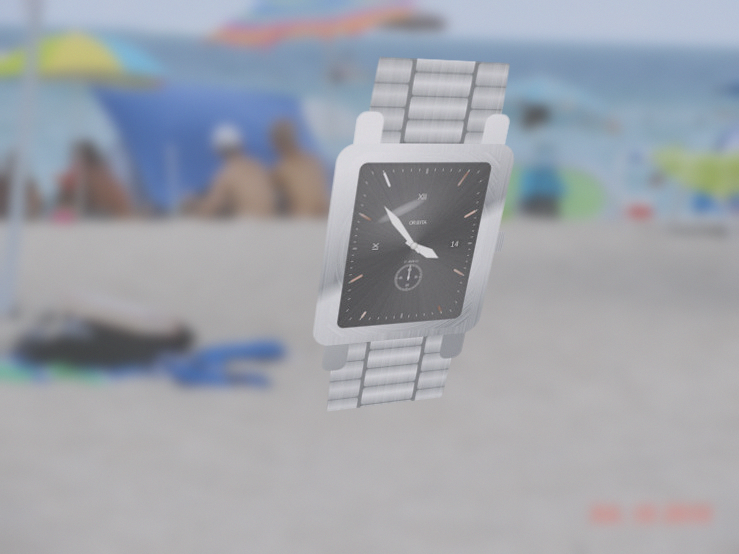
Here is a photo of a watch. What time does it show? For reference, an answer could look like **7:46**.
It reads **3:53**
